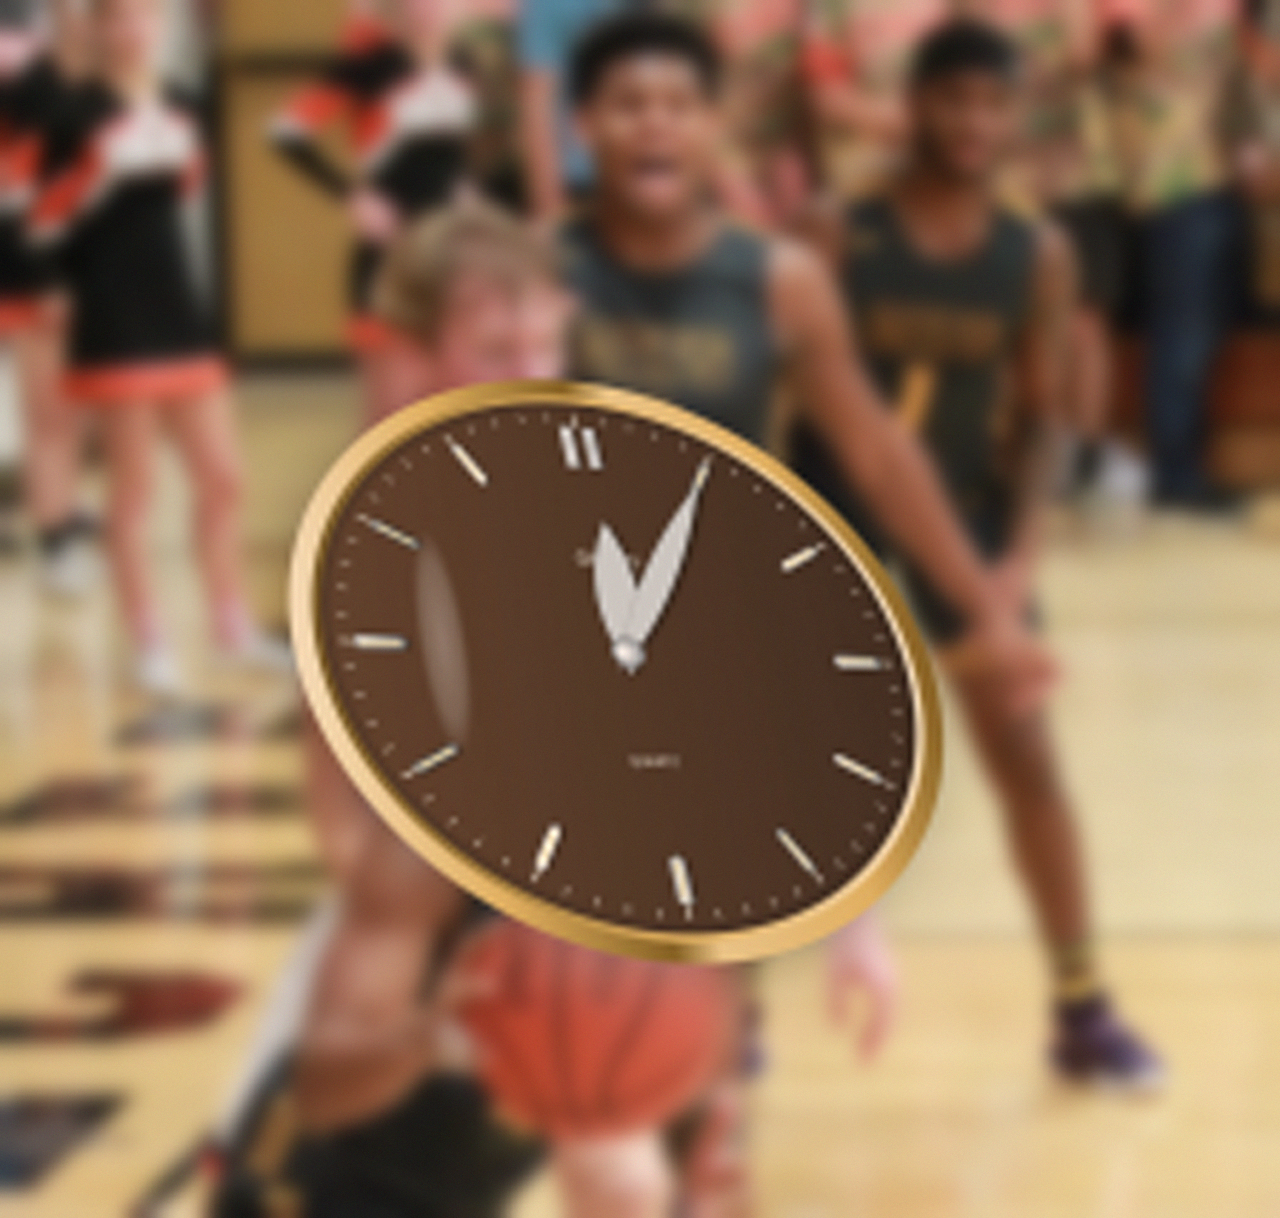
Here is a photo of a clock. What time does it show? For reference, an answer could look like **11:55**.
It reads **12:05**
